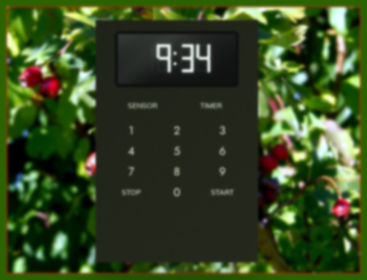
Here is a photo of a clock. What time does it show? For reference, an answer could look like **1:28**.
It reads **9:34**
